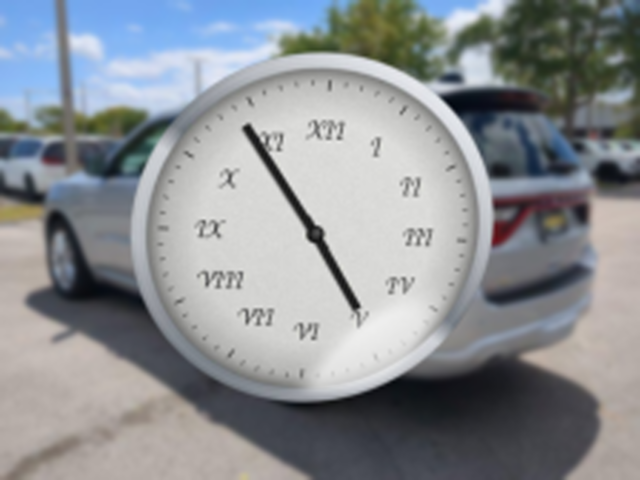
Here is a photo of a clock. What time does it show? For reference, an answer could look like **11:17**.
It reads **4:54**
